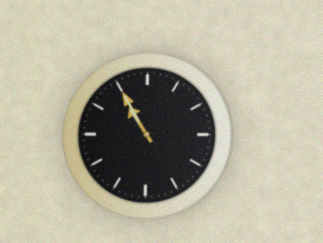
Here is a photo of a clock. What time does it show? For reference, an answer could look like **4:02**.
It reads **10:55**
